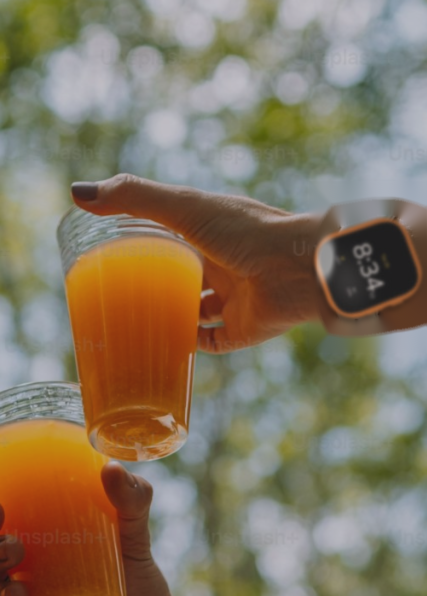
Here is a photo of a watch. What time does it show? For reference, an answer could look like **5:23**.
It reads **8:34**
